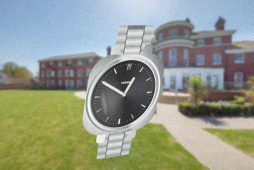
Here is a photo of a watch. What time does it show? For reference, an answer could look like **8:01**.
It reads **12:50**
